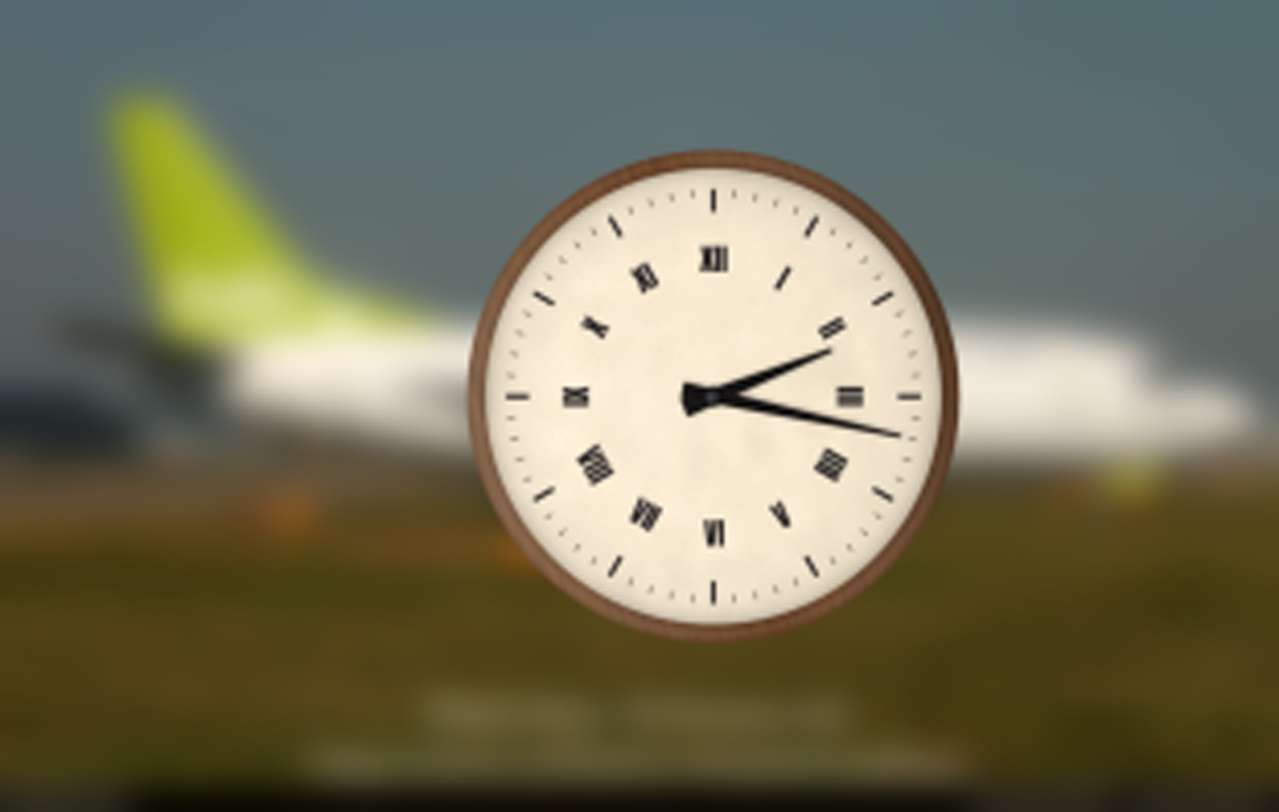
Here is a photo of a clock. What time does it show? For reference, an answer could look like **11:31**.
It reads **2:17**
